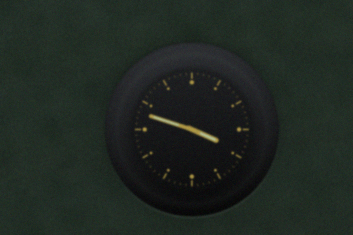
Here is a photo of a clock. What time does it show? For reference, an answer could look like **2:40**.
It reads **3:48**
